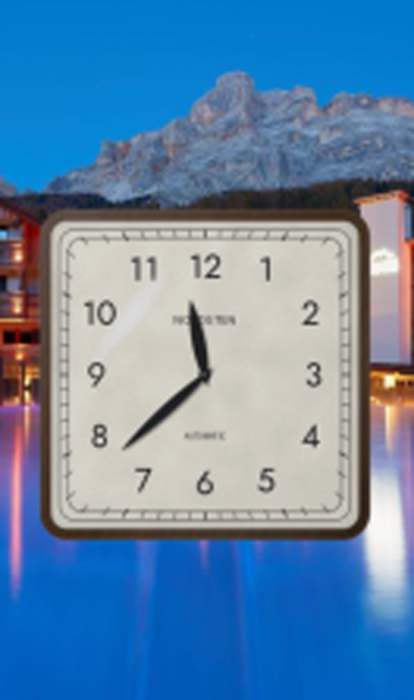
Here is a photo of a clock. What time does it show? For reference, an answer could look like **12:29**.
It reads **11:38**
